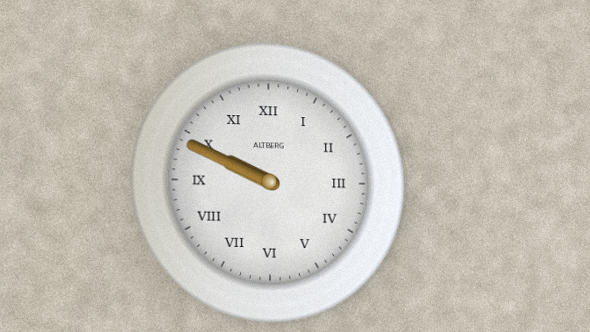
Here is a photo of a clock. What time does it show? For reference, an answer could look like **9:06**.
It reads **9:49**
